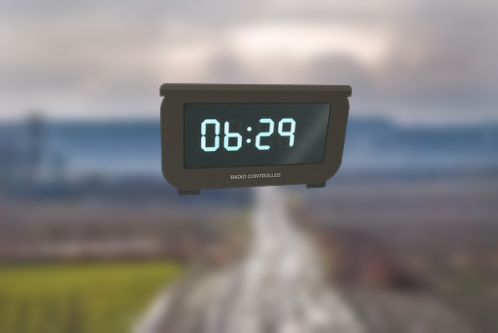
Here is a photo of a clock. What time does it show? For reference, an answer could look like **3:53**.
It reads **6:29**
